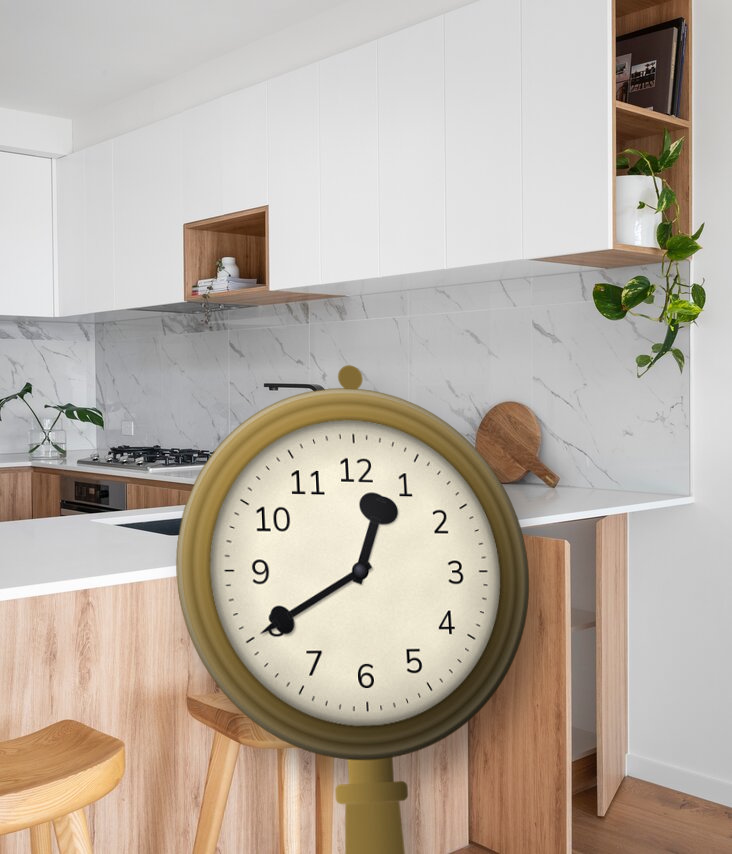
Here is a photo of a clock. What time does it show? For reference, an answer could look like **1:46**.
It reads **12:40**
